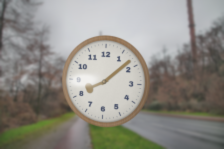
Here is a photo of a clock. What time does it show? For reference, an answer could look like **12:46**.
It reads **8:08**
